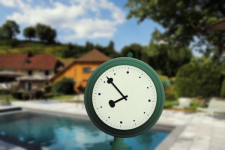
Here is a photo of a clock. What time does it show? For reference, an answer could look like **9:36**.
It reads **7:52**
